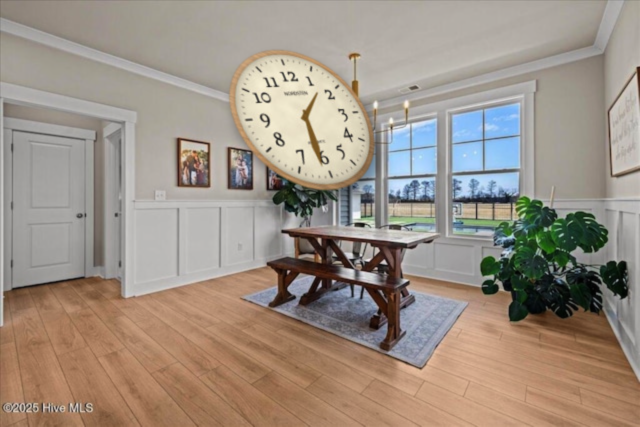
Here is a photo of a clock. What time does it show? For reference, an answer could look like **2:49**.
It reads **1:31**
